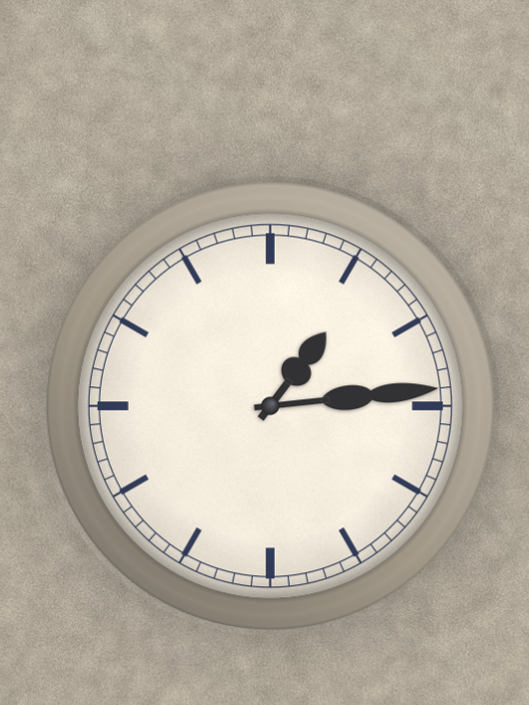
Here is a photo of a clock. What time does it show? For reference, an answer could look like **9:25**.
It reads **1:14**
